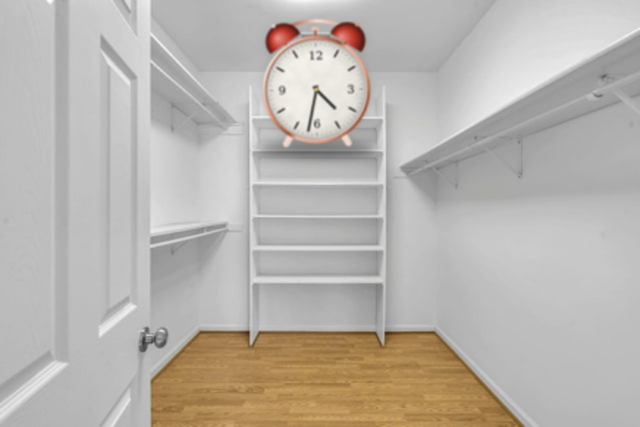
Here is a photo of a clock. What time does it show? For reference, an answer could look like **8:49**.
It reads **4:32**
